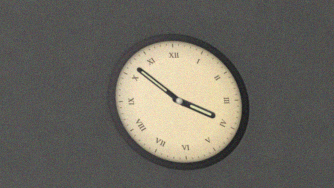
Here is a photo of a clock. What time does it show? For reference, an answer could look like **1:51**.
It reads **3:52**
